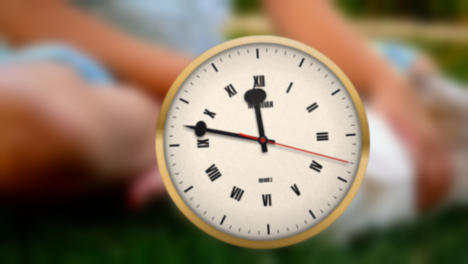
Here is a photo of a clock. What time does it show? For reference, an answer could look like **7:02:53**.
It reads **11:47:18**
